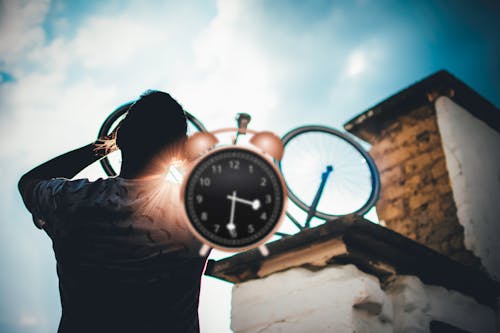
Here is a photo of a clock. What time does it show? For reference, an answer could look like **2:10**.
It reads **3:31**
